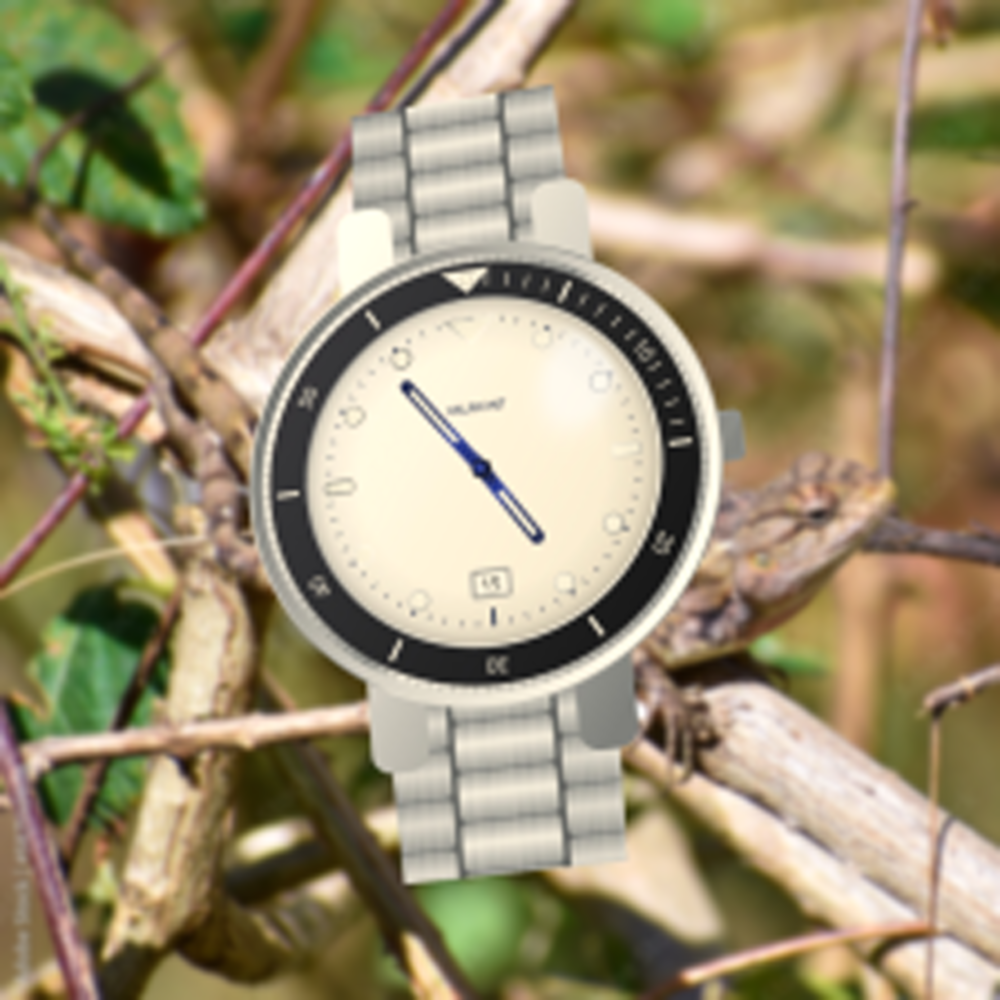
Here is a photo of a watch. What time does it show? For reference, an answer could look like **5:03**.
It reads **4:54**
